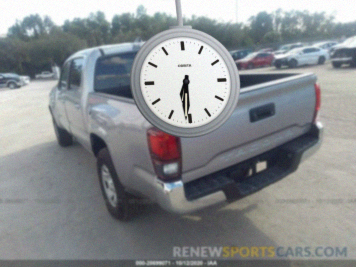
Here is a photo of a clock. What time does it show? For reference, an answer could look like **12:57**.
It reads **6:31**
